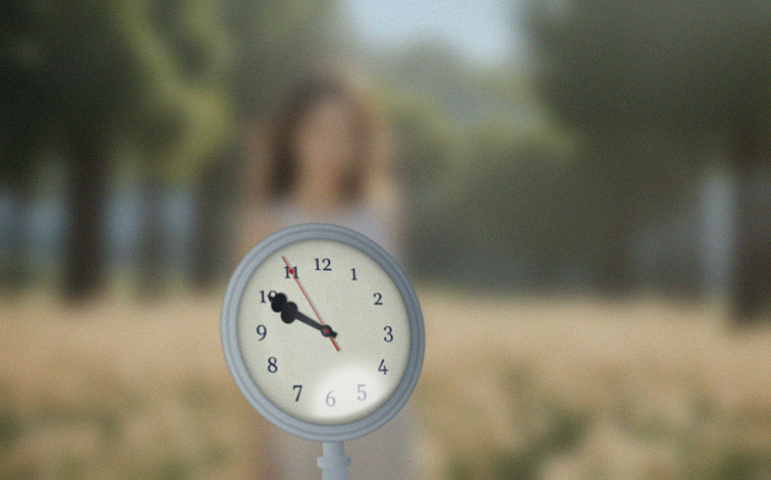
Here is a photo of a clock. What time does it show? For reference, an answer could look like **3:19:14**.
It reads **9:49:55**
